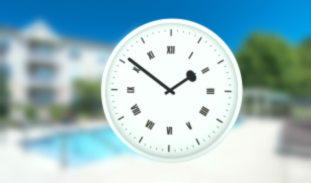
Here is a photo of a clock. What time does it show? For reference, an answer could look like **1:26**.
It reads **1:51**
